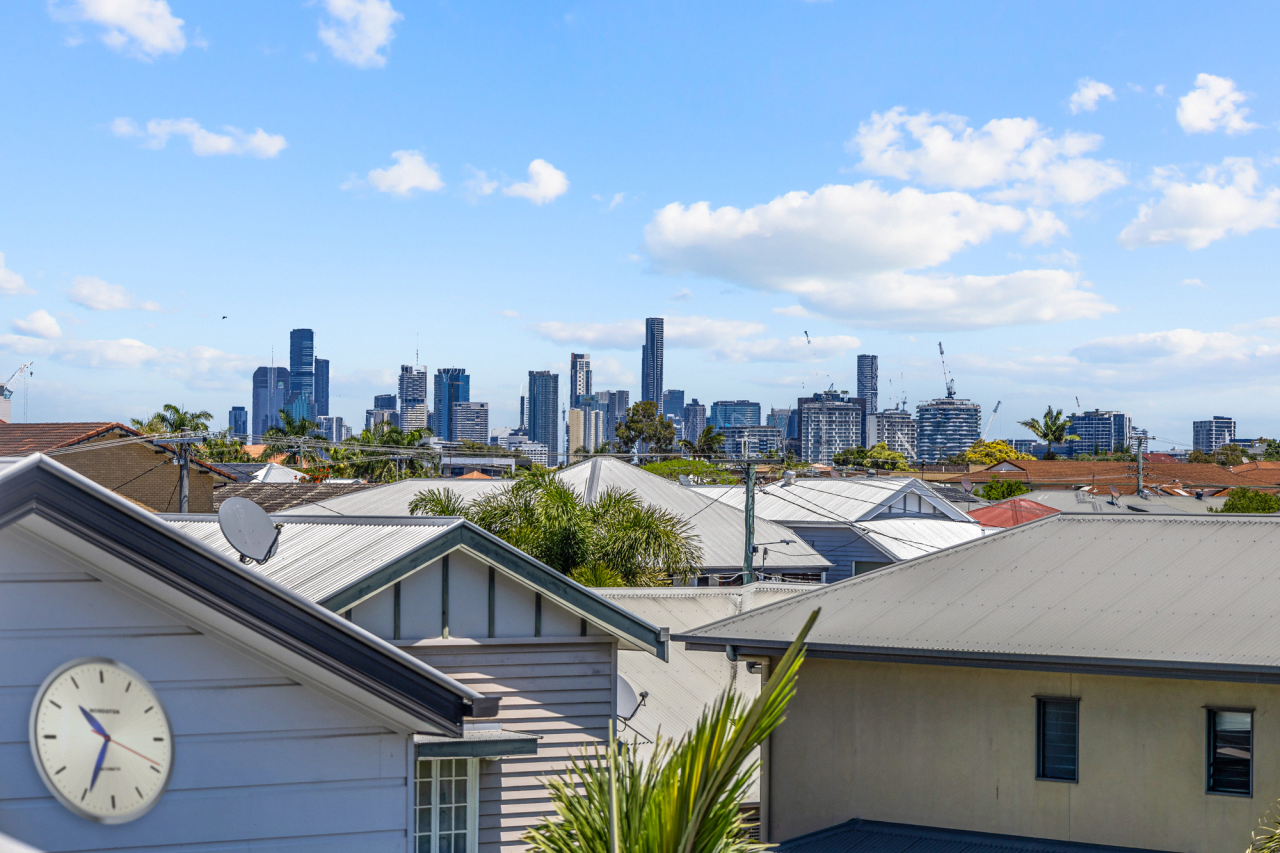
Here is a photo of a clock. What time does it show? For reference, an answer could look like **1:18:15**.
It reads **10:34:19**
